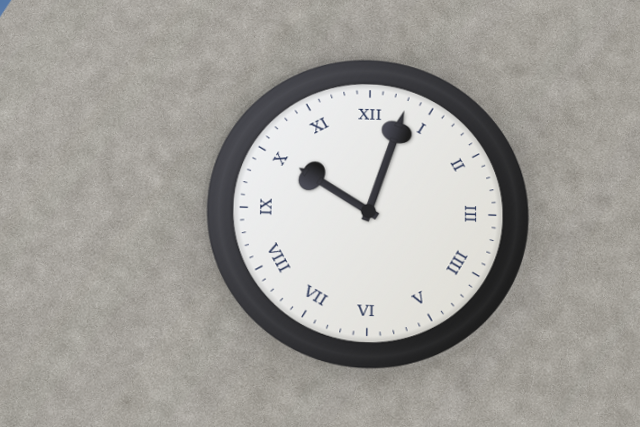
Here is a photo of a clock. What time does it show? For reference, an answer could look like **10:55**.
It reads **10:03**
